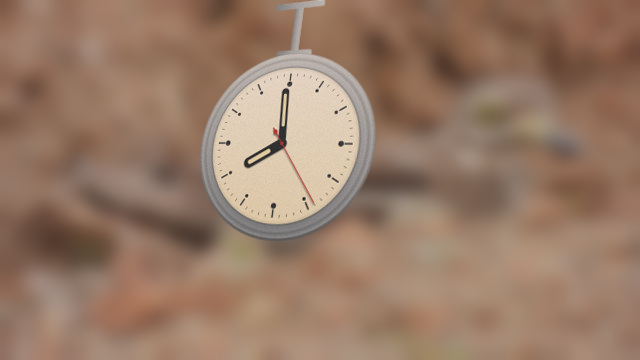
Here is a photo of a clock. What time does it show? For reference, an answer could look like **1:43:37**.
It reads **7:59:24**
